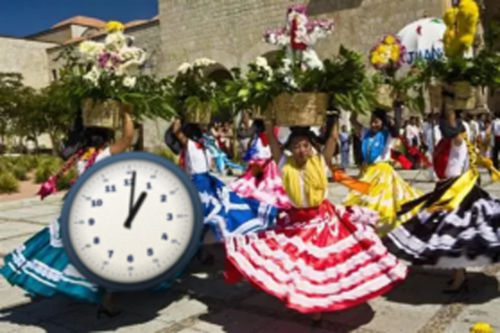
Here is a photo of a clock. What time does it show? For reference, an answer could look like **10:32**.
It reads **1:01**
